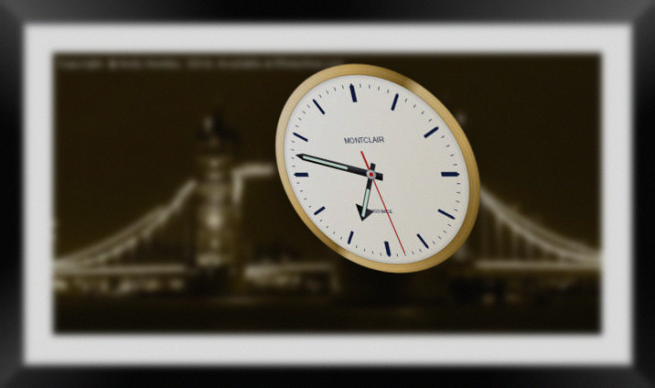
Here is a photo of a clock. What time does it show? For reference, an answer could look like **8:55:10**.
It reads **6:47:28**
